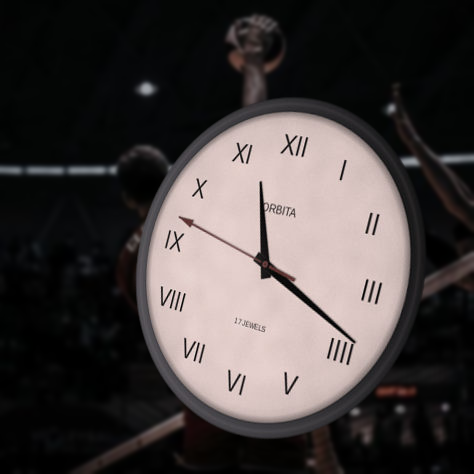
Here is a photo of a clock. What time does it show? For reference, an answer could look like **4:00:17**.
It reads **11:18:47**
